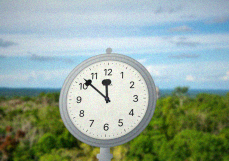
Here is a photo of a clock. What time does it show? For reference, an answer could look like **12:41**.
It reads **11:52**
